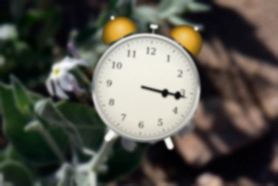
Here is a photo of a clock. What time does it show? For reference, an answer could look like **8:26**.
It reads **3:16**
